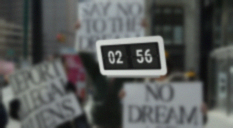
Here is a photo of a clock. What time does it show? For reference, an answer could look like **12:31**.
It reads **2:56**
